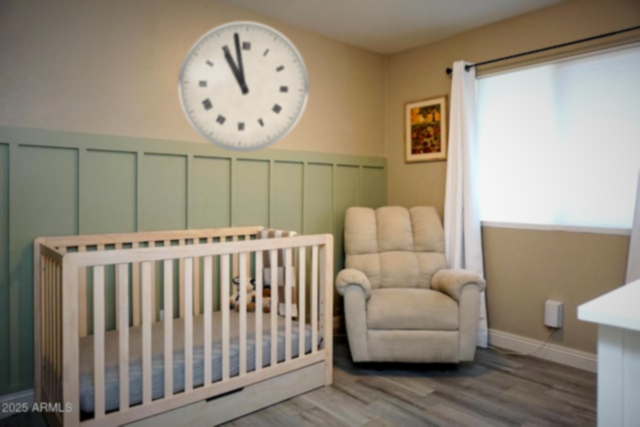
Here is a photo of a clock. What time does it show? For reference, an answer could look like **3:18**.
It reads **10:58**
